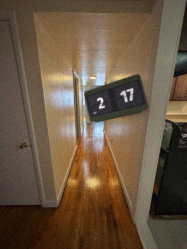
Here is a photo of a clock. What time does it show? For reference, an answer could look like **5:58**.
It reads **2:17**
